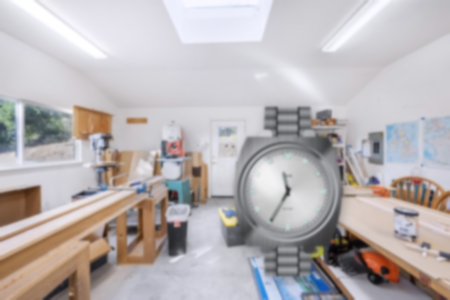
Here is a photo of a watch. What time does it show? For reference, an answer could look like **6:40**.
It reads **11:35**
